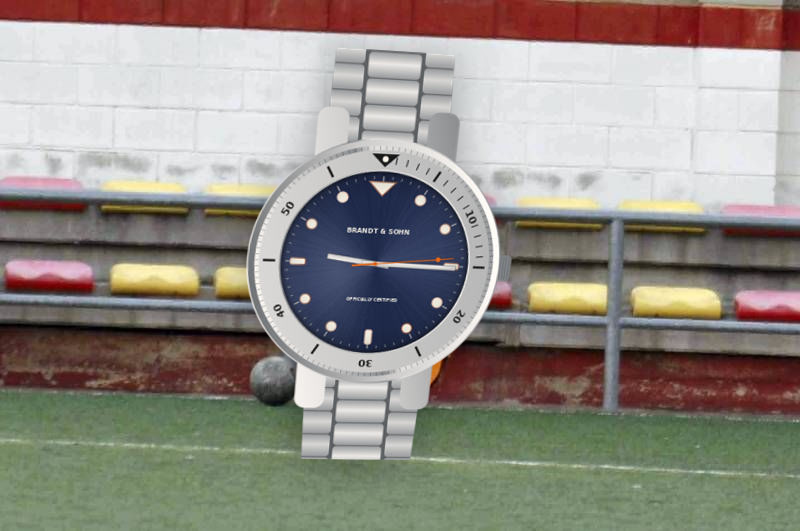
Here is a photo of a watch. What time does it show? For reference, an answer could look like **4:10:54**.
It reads **9:15:14**
